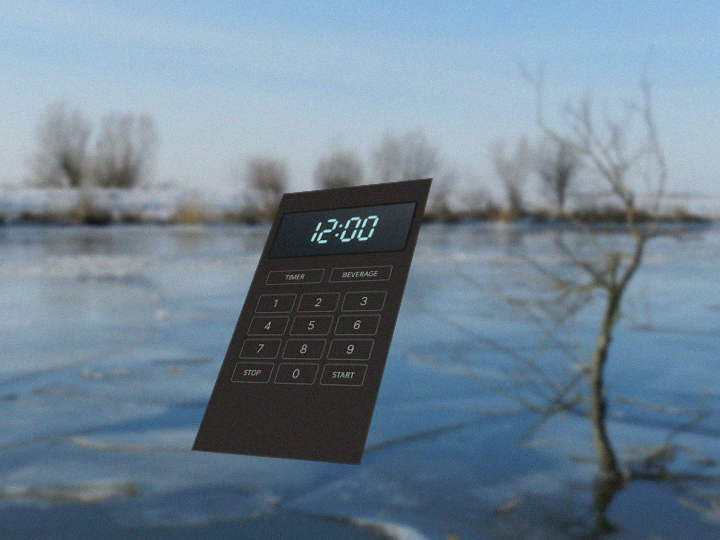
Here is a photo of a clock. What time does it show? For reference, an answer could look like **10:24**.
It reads **12:00**
